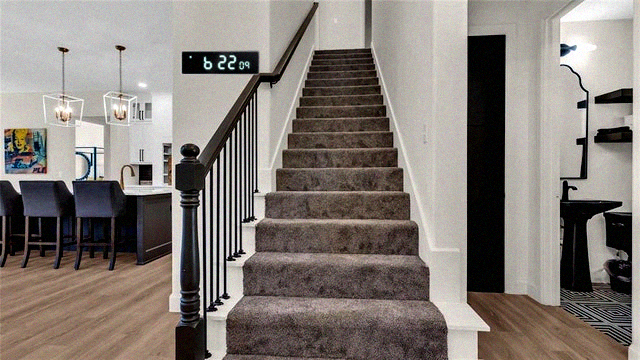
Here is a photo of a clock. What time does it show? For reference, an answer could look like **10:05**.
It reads **6:22**
